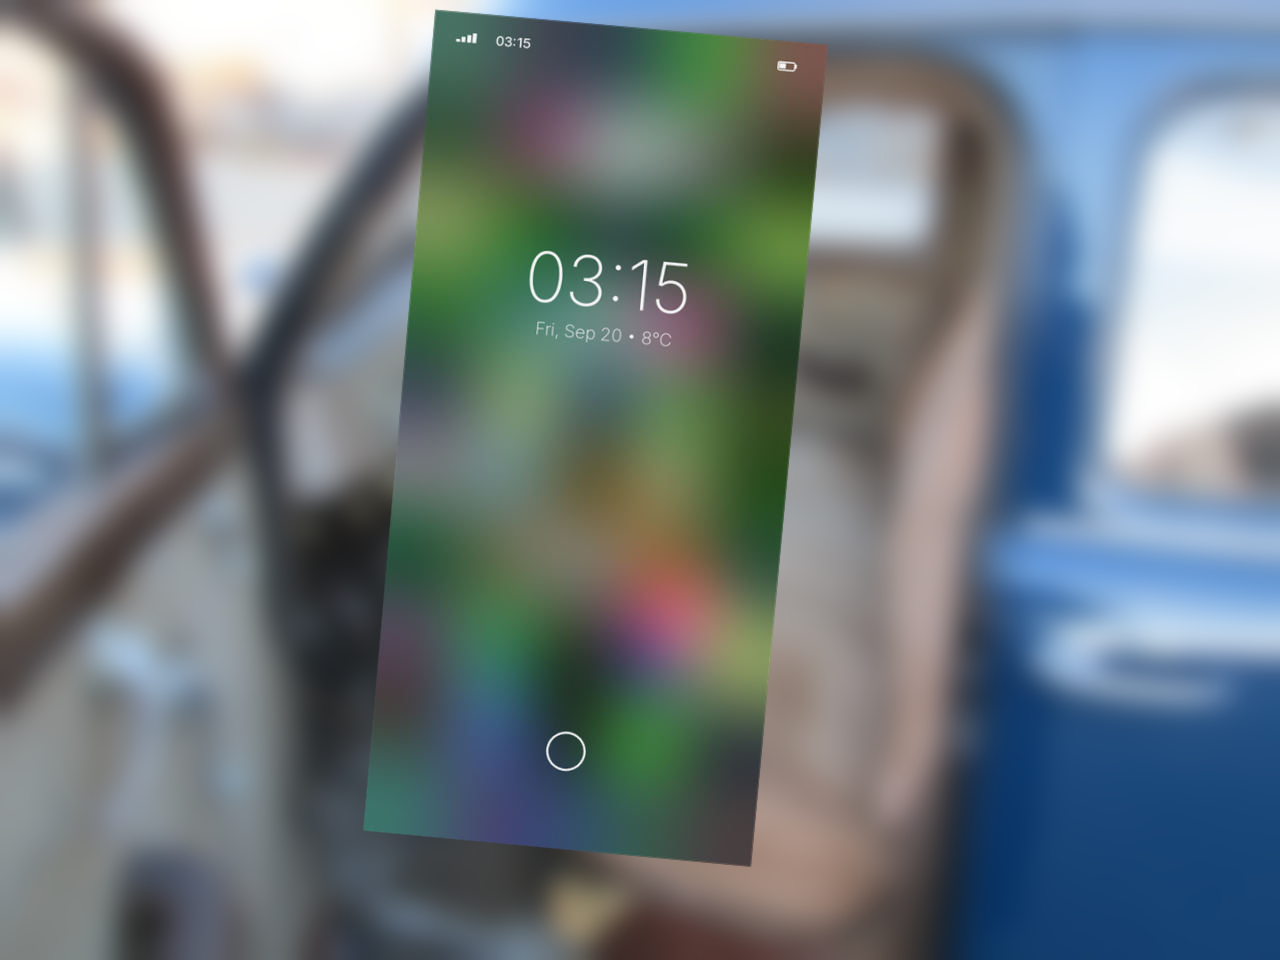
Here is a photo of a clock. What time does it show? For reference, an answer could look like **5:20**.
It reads **3:15**
